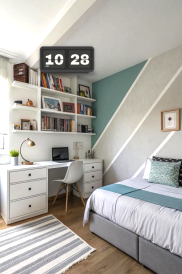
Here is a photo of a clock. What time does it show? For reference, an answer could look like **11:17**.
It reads **10:28**
